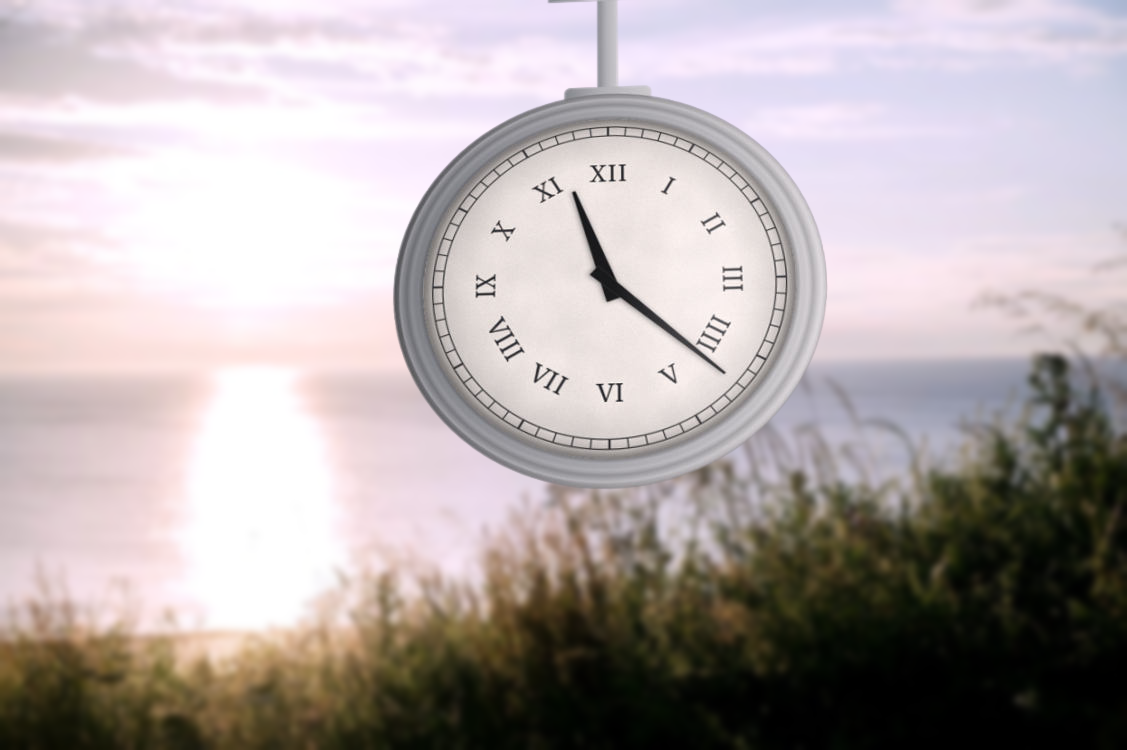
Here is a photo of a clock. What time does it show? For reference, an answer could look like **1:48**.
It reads **11:22**
